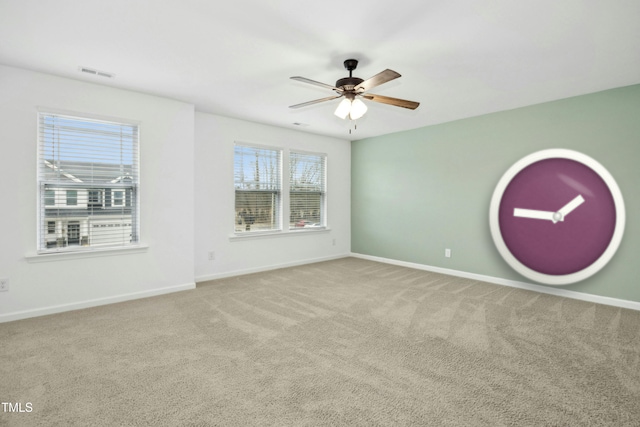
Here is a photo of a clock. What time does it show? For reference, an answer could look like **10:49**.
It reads **1:46**
